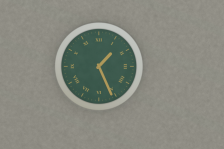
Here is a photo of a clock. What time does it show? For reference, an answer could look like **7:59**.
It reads **1:26**
